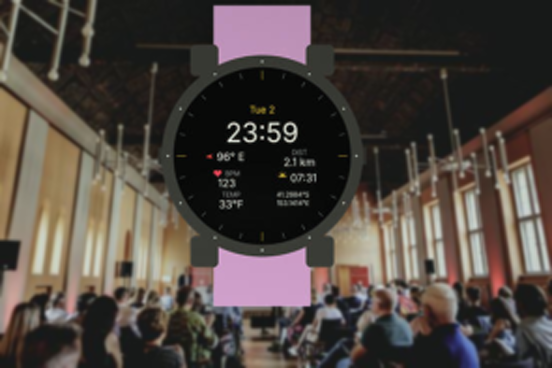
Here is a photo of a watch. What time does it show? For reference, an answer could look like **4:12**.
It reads **23:59**
